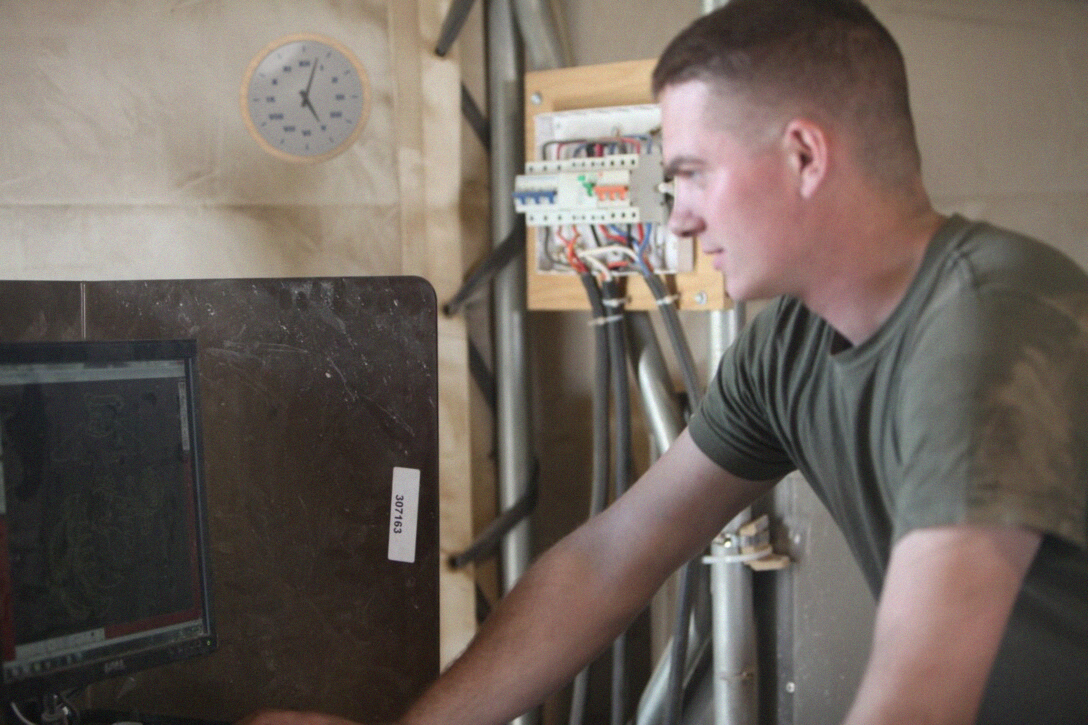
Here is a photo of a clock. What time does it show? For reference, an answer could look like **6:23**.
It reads **5:03**
